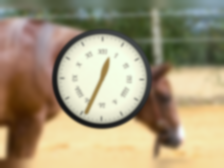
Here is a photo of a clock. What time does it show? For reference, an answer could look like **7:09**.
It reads **12:34**
